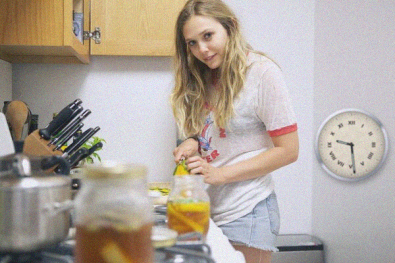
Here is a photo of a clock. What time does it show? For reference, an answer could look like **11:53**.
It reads **9:29**
